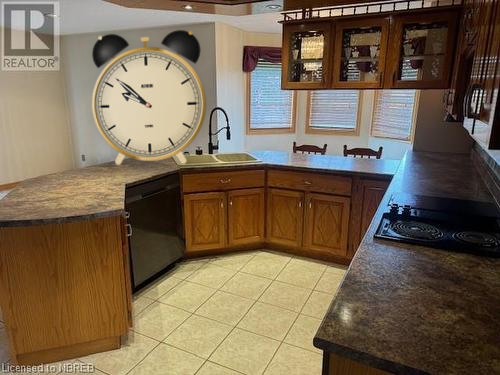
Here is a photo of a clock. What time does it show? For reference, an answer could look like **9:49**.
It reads **9:52**
